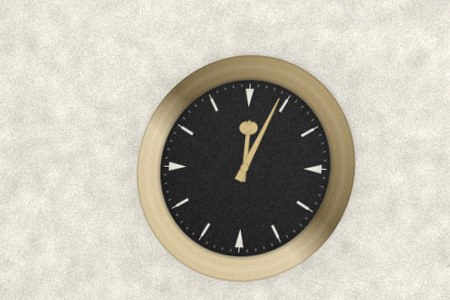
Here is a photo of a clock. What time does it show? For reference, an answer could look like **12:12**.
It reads **12:04**
